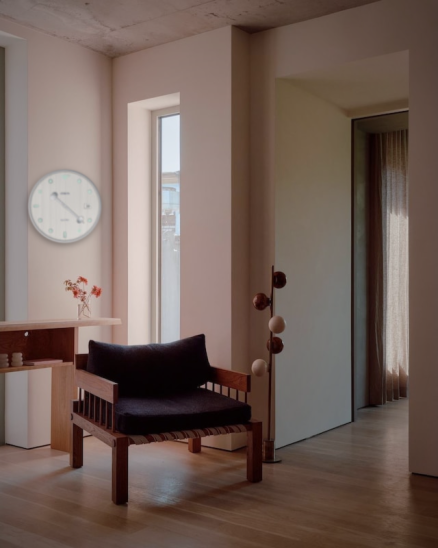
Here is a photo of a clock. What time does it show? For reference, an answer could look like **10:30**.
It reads **10:22**
